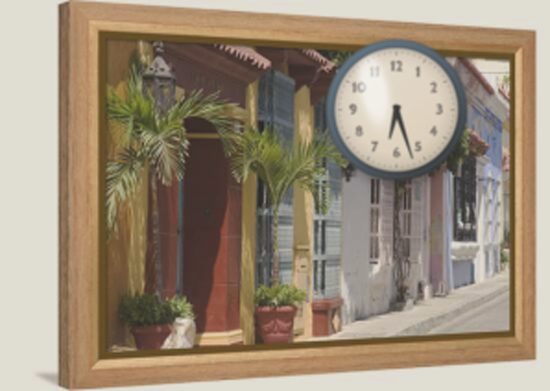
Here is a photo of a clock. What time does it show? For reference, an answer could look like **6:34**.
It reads **6:27**
